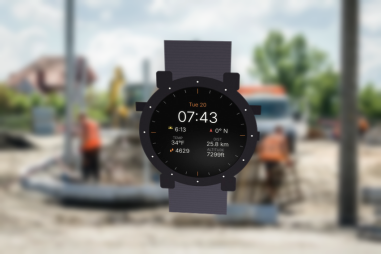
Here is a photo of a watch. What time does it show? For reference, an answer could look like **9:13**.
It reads **7:43**
